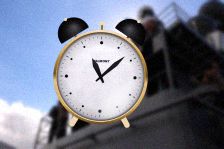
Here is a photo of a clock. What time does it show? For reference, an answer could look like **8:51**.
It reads **11:08**
